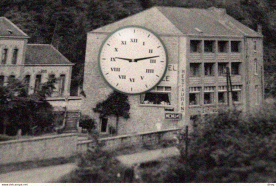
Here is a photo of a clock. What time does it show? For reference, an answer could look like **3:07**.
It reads **9:13**
